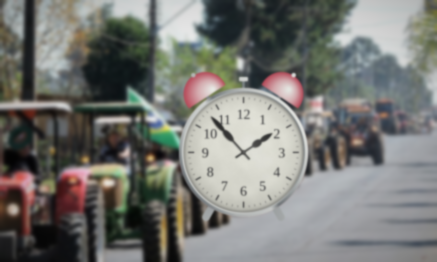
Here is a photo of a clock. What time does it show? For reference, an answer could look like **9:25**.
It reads **1:53**
